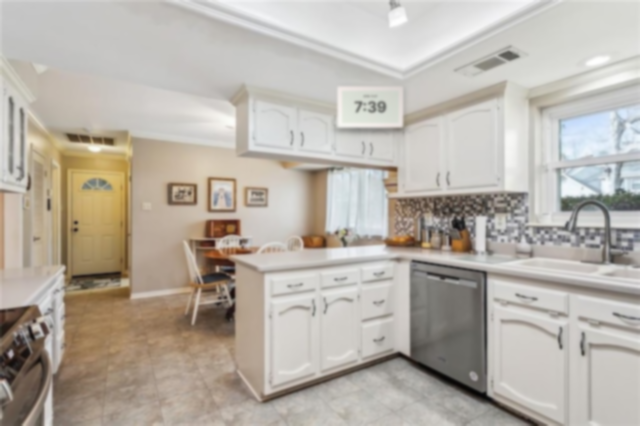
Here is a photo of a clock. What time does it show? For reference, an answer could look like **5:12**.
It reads **7:39**
